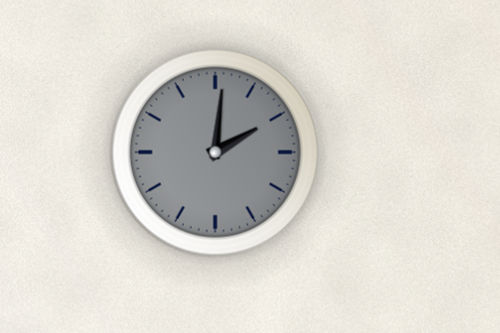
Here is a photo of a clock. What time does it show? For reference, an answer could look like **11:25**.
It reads **2:01**
